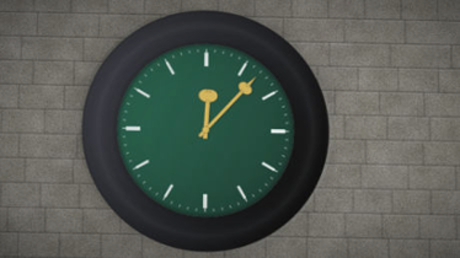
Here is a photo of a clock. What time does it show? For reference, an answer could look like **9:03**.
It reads **12:07**
